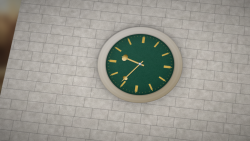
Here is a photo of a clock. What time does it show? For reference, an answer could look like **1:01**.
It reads **9:36**
